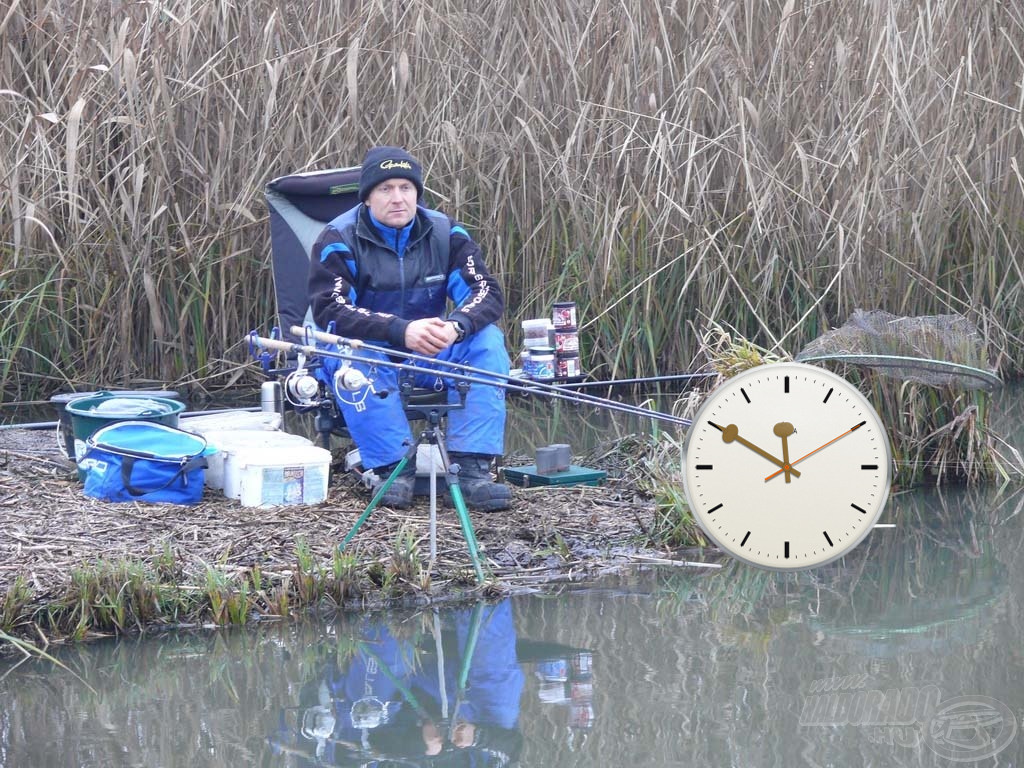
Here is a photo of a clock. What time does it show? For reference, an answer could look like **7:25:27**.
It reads **11:50:10**
